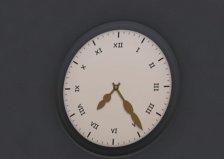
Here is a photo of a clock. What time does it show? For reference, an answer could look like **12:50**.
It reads **7:24**
